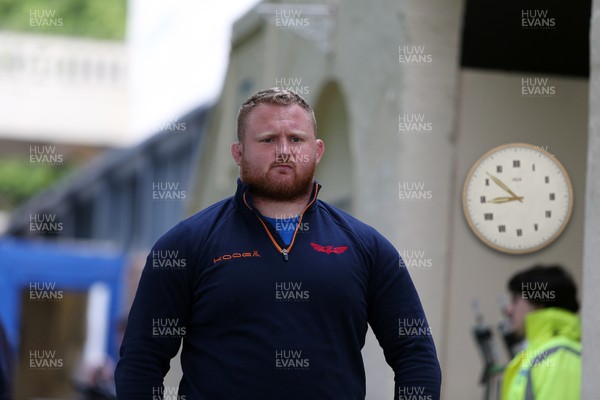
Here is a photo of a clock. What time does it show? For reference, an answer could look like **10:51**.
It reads **8:52**
